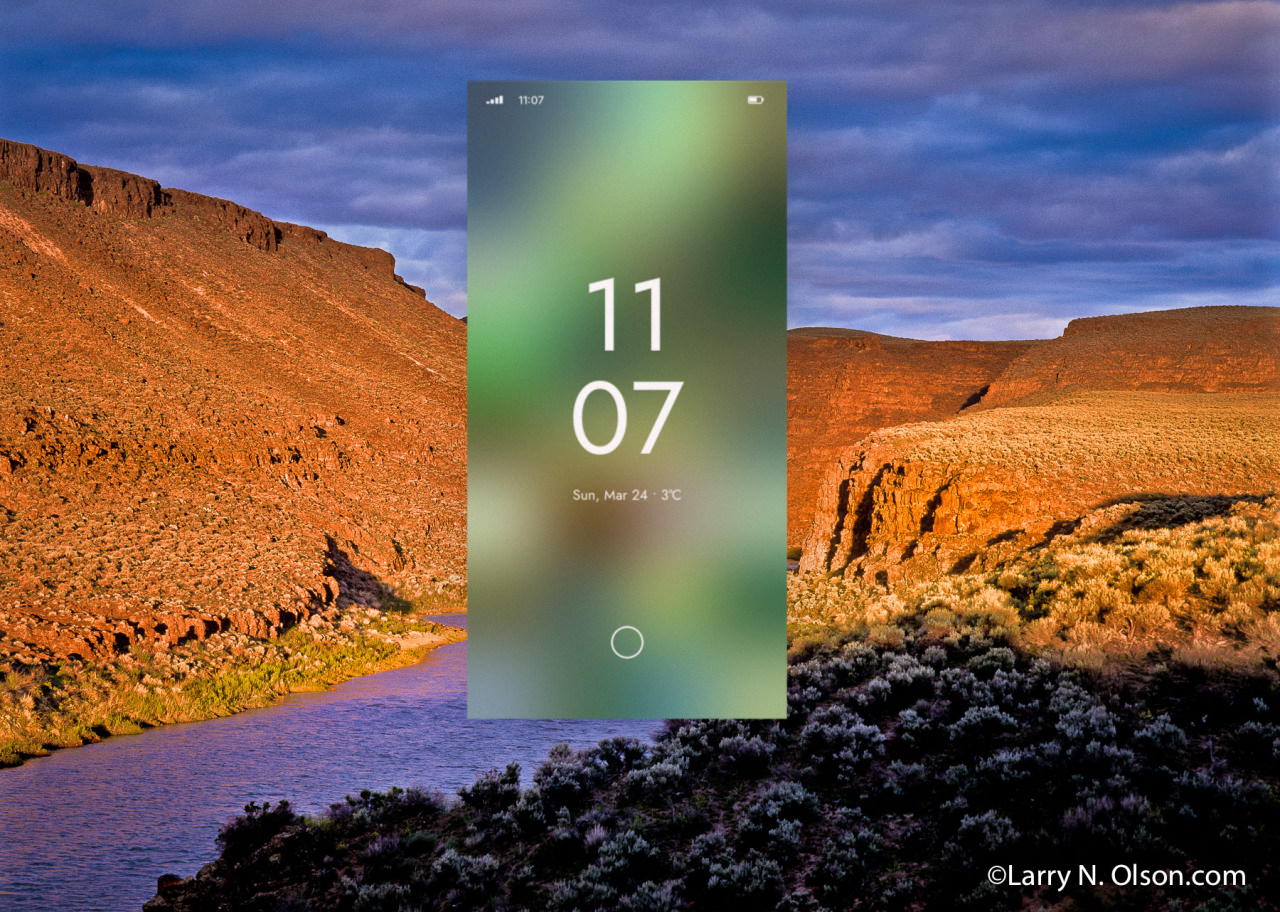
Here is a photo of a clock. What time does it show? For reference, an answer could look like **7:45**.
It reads **11:07**
